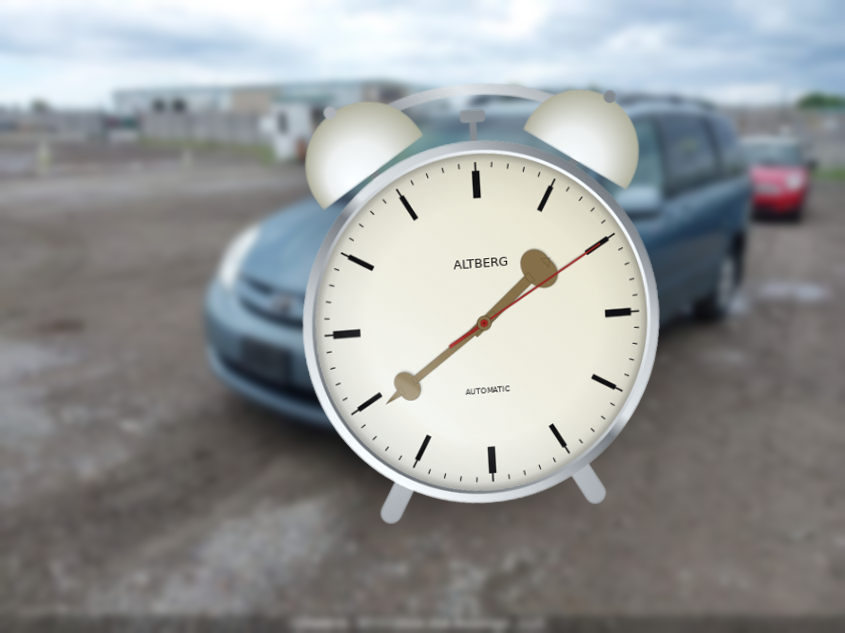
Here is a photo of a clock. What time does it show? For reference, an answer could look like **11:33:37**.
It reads **1:39:10**
